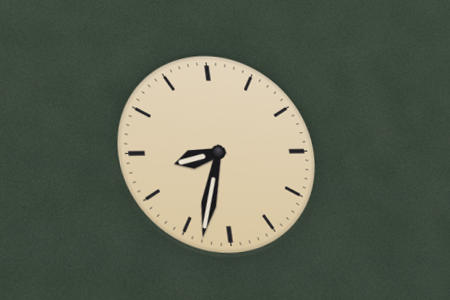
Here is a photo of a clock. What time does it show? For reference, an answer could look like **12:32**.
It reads **8:33**
